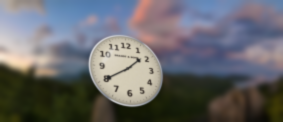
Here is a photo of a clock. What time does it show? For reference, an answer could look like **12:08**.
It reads **1:40**
